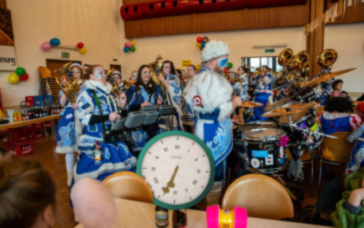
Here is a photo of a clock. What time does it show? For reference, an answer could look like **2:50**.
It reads **6:34**
